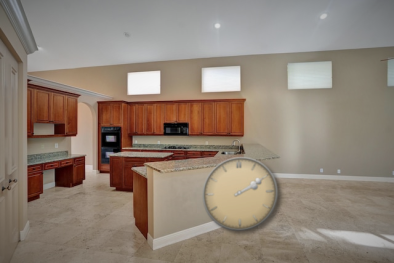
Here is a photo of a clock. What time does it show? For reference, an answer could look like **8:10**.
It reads **2:10**
